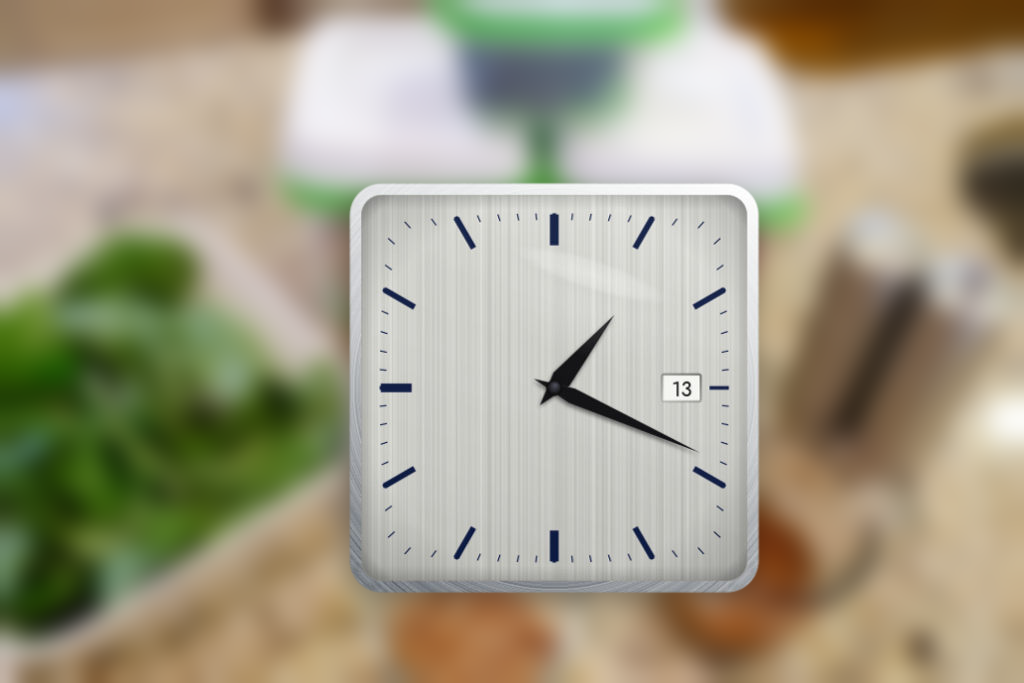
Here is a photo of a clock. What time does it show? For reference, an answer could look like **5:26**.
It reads **1:19**
